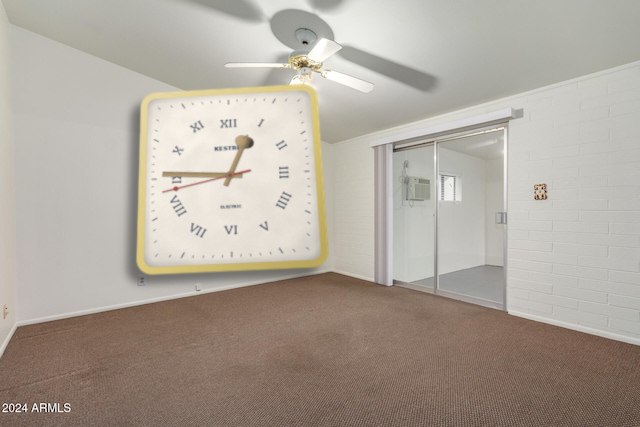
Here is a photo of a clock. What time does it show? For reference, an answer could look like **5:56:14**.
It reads **12:45:43**
